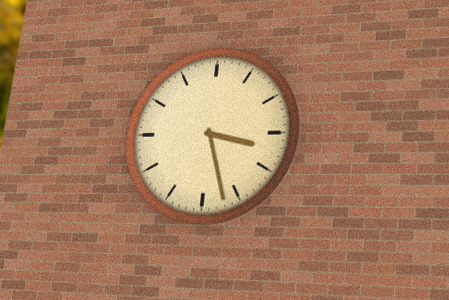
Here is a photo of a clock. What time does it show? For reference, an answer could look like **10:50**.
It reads **3:27**
